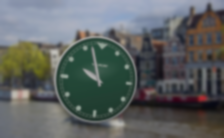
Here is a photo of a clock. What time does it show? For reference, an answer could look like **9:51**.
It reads **9:57**
